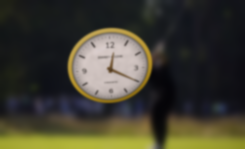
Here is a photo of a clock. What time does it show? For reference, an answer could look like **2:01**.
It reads **12:20**
